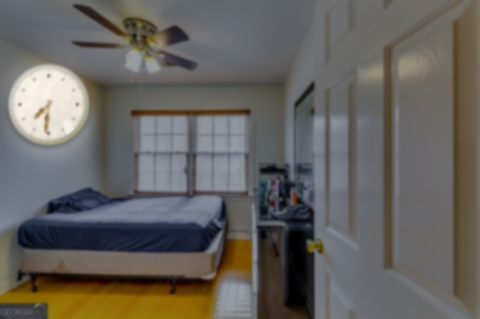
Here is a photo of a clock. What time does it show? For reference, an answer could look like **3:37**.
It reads **7:31**
